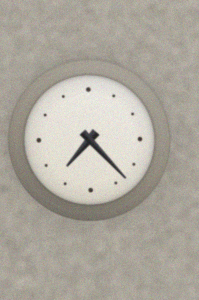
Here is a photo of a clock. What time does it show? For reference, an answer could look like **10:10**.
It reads **7:23**
